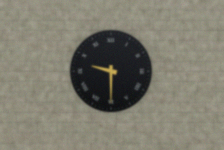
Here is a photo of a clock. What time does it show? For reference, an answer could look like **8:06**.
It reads **9:30**
